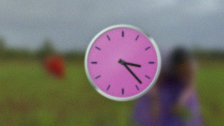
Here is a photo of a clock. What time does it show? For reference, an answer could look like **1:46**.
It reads **3:23**
